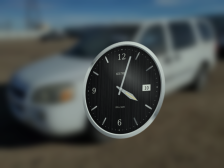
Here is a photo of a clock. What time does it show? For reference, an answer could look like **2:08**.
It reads **4:03**
